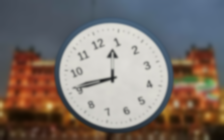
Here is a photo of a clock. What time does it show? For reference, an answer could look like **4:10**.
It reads **12:46**
